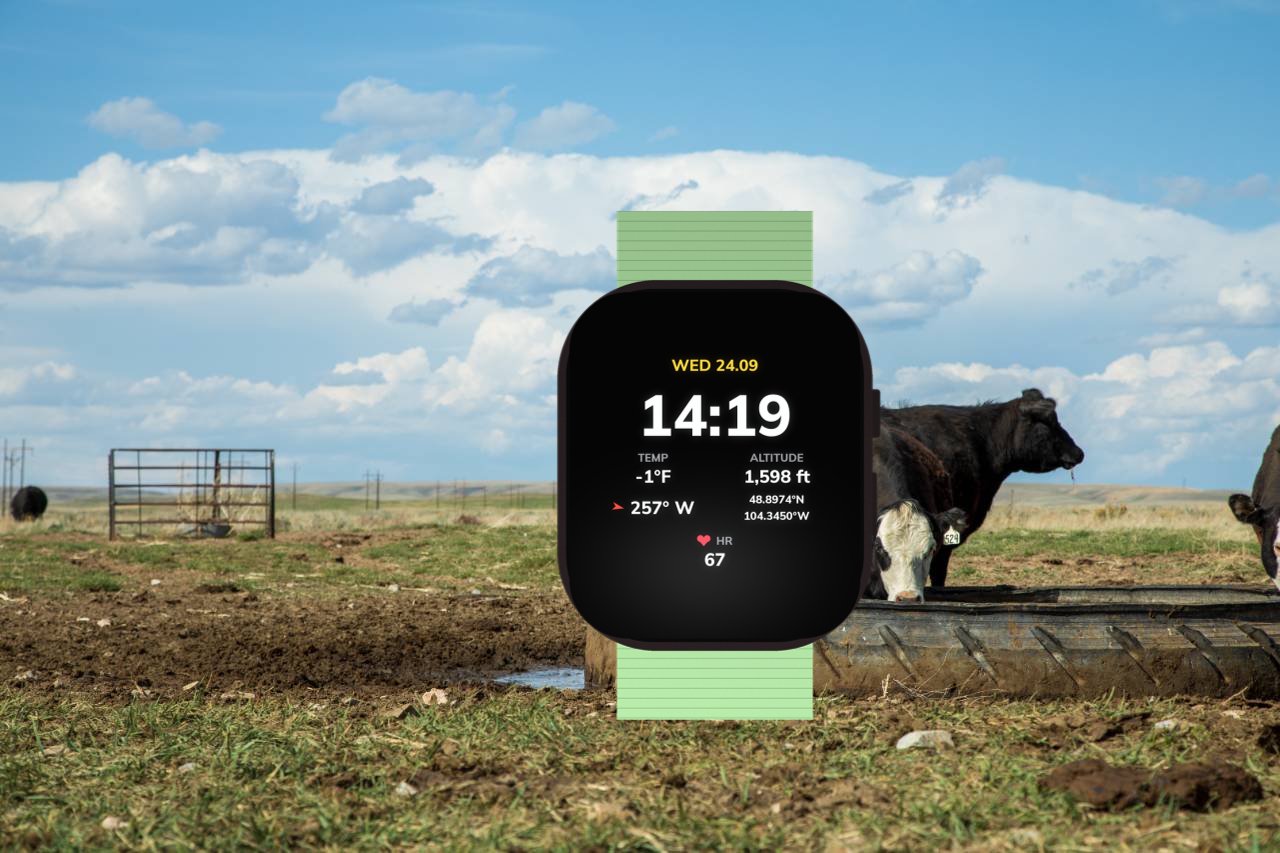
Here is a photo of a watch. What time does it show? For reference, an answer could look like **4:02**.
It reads **14:19**
